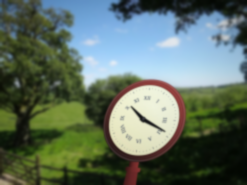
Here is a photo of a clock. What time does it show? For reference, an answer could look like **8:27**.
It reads **10:19**
